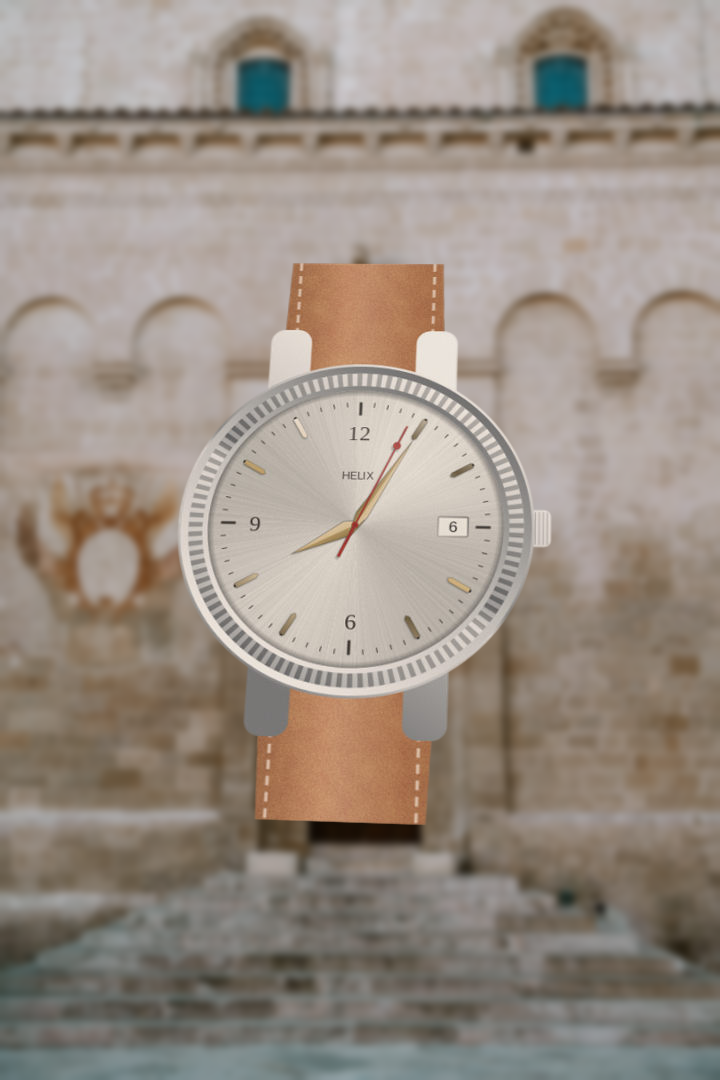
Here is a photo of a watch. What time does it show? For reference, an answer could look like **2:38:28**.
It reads **8:05:04**
